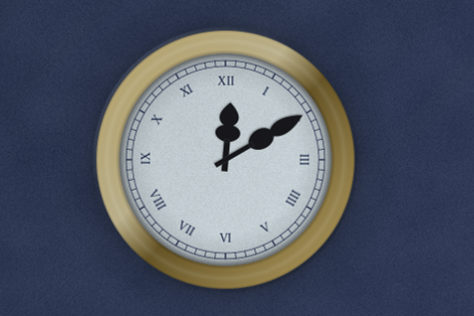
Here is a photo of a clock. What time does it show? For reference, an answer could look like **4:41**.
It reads **12:10**
